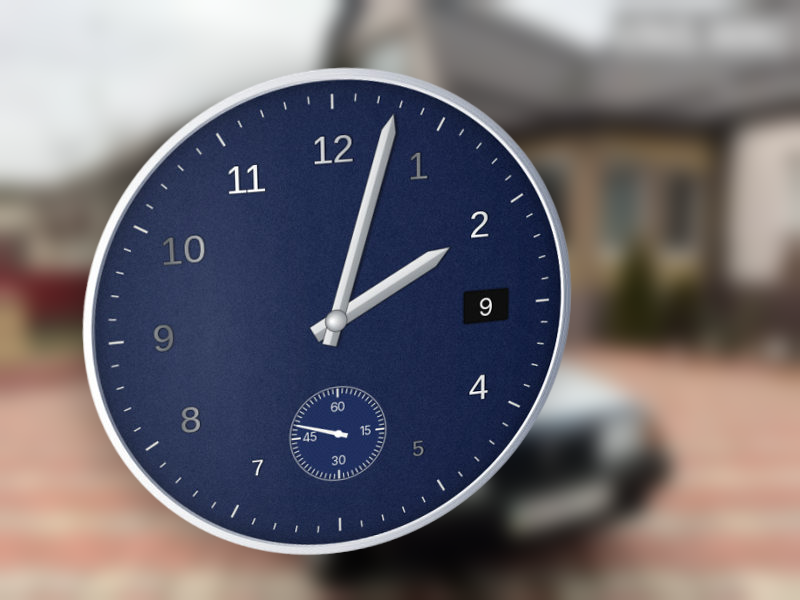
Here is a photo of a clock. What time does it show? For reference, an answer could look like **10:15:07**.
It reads **2:02:48**
